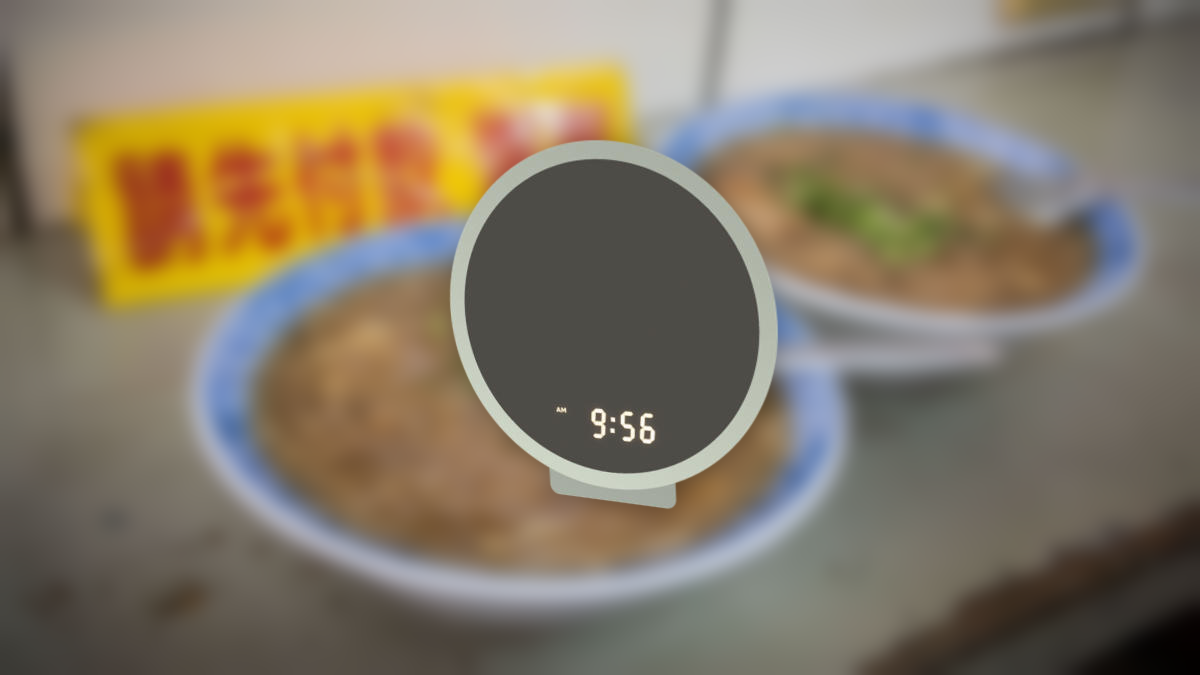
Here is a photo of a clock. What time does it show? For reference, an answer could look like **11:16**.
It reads **9:56**
